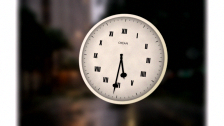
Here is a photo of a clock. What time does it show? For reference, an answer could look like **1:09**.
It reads **5:31**
